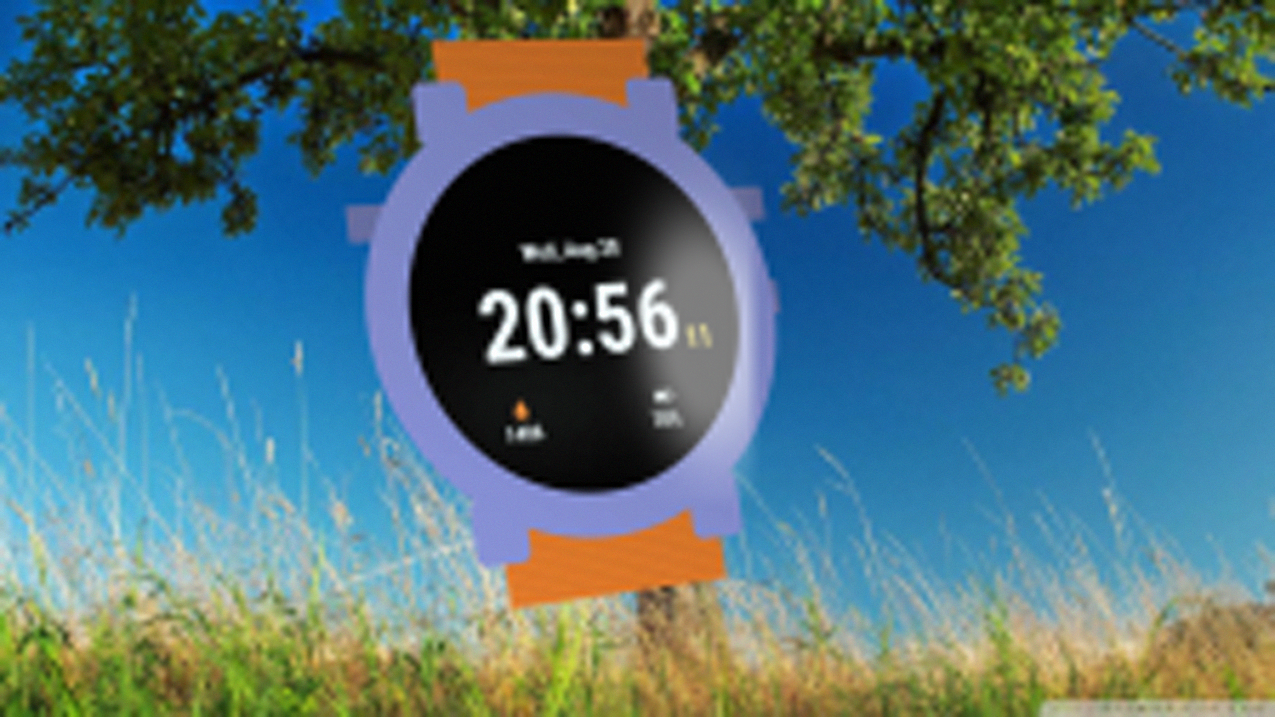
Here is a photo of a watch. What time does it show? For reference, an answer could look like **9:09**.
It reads **20:56**
